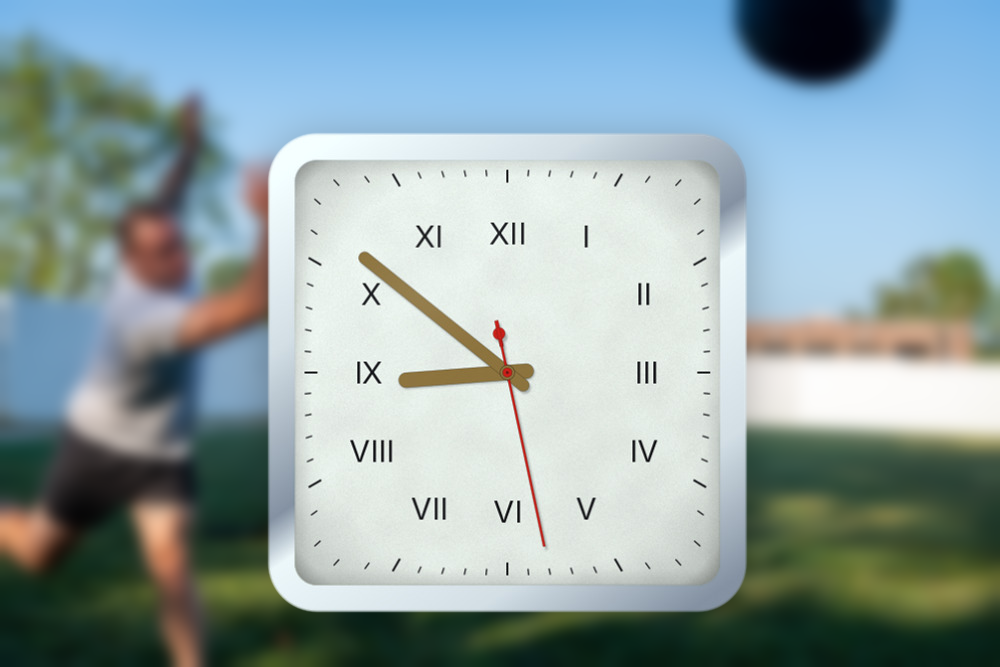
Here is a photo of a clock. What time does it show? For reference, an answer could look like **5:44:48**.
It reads **8:51:28**
